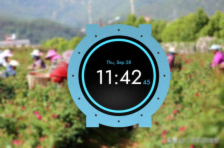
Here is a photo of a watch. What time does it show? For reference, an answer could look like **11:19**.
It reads **11:42**
